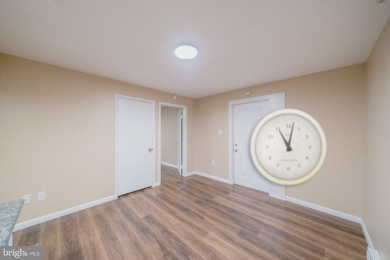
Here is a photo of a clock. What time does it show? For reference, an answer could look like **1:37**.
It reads **11:02**
